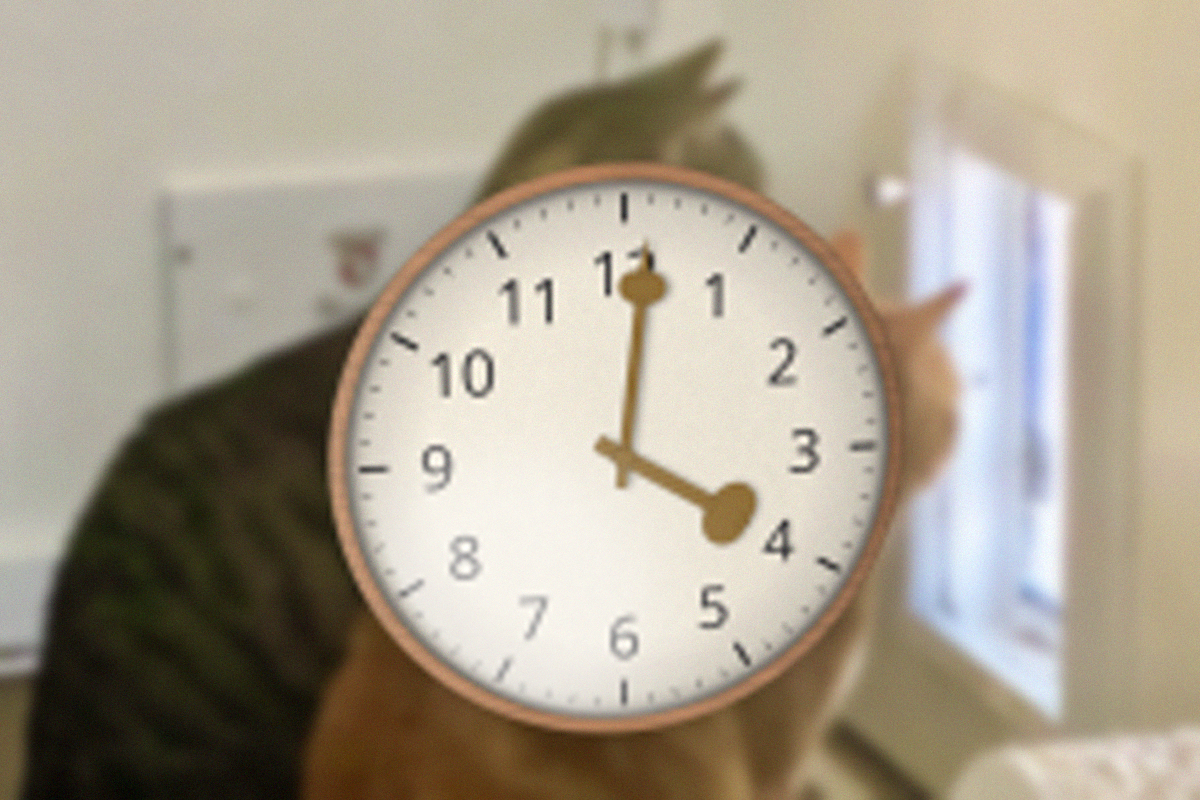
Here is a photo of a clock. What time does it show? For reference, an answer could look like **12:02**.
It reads **4:01**
